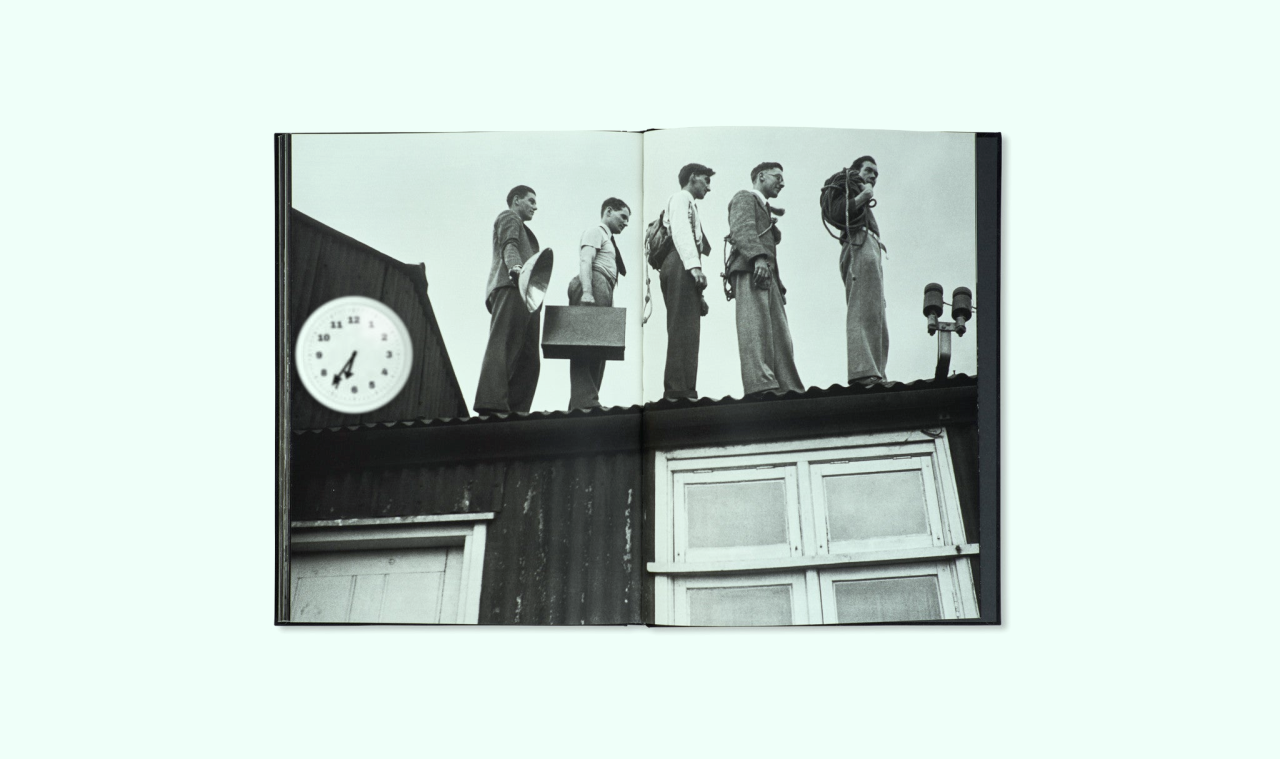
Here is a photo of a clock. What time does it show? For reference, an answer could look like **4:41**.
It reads **6:36**
